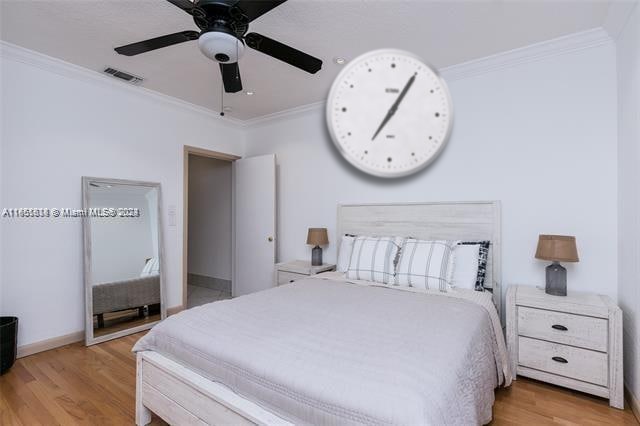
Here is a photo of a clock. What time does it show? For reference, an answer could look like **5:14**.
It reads **7:05**
